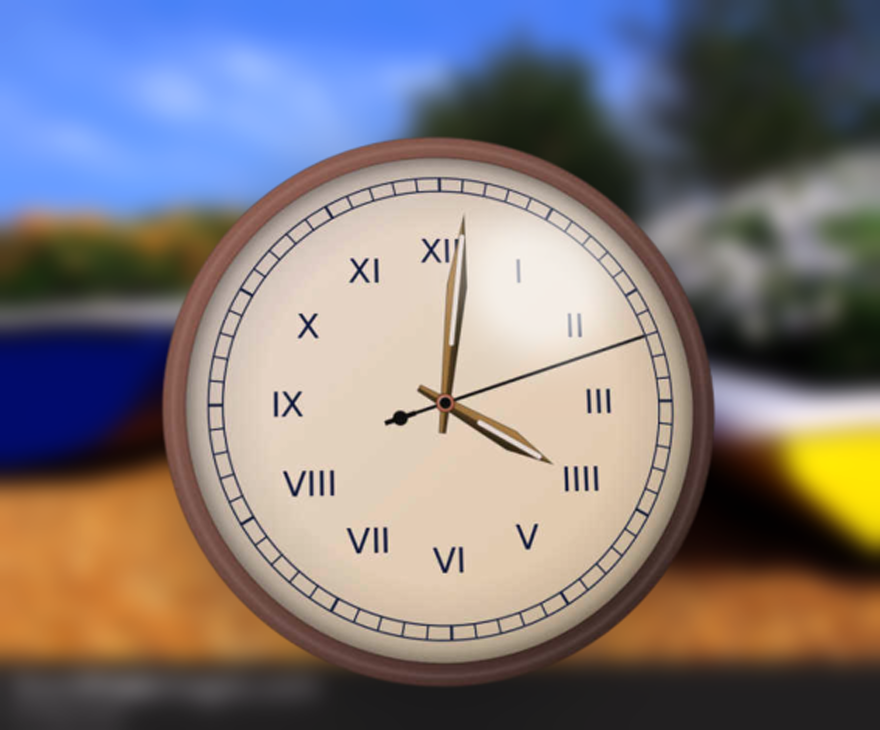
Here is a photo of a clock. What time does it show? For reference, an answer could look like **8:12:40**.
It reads **4:01:12**
